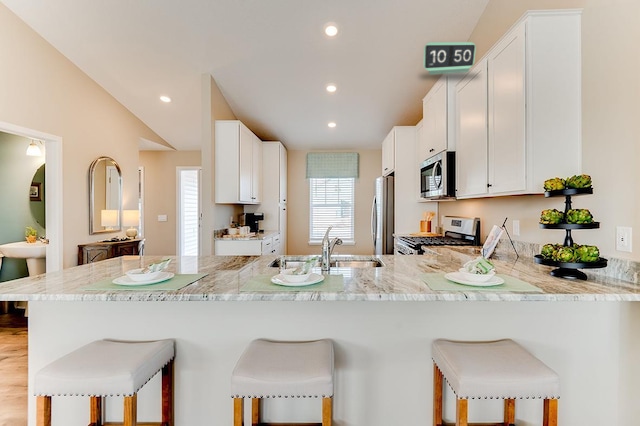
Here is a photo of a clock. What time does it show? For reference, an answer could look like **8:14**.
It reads **10:50**
